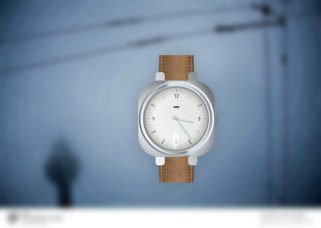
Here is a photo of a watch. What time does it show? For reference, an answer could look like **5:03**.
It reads **3:24**
